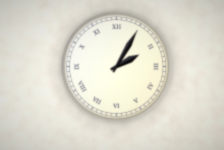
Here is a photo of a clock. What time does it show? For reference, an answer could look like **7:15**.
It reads **2:05**
